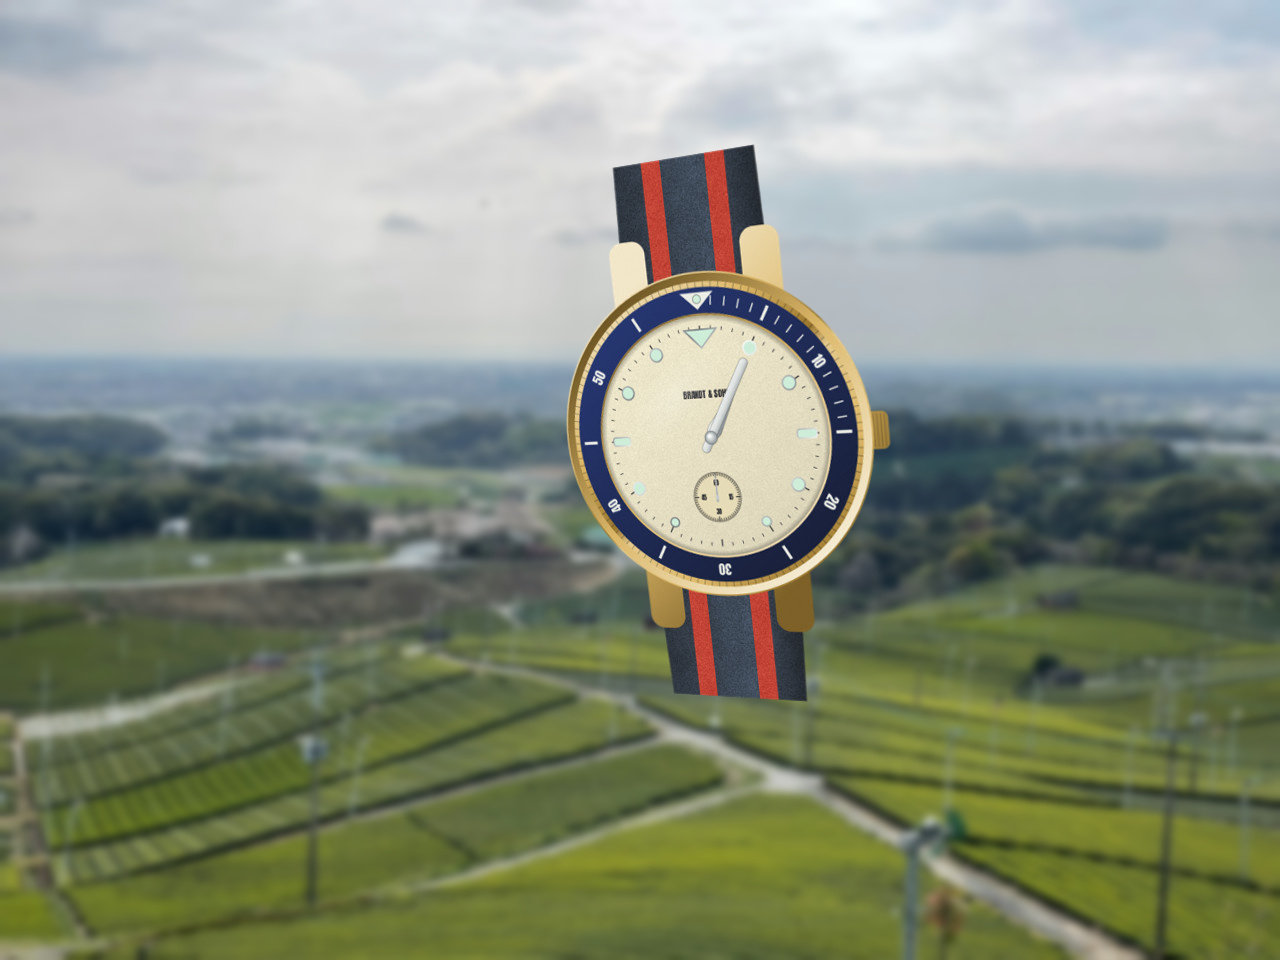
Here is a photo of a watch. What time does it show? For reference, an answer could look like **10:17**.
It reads **1:05**
